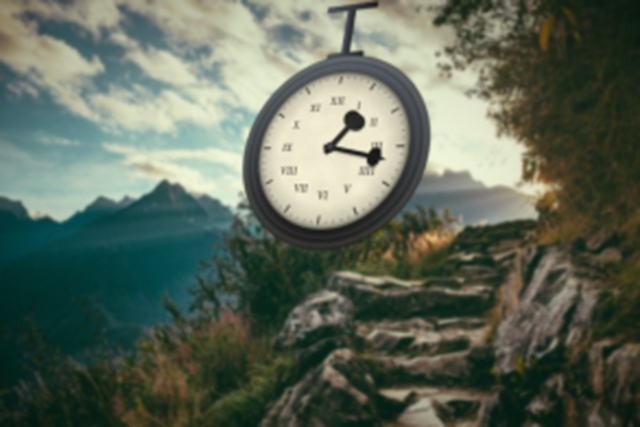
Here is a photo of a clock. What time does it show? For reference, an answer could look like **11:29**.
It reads **1:17**
